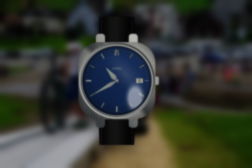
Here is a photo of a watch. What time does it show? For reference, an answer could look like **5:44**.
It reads **10:40**
